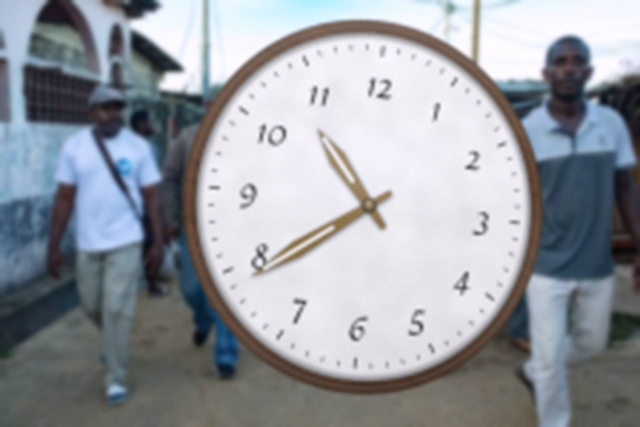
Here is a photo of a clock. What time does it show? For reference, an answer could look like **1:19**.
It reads **10:39**
